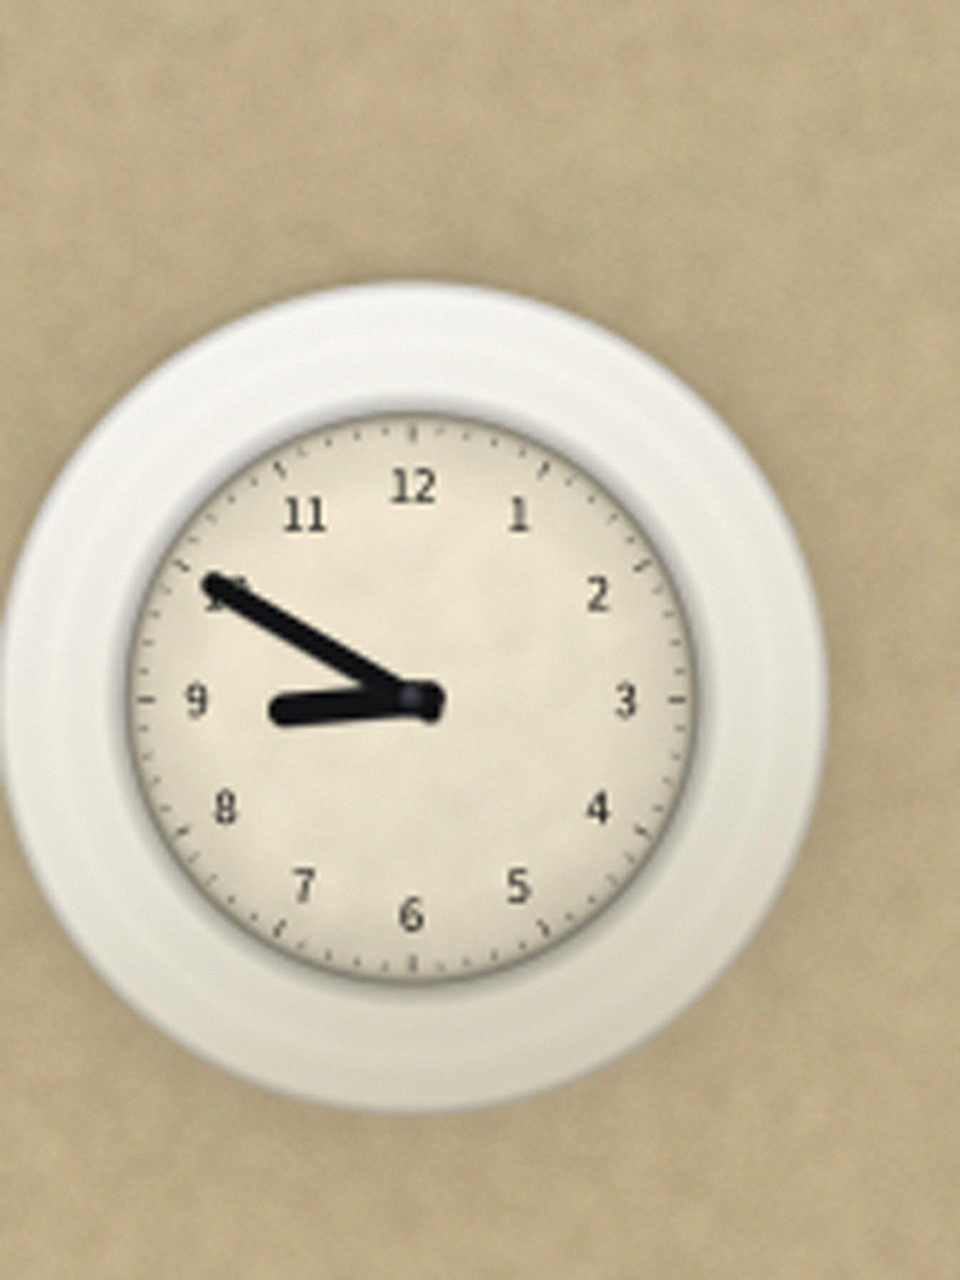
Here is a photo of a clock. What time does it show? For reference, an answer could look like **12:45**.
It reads **8:50**
